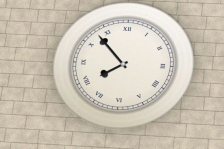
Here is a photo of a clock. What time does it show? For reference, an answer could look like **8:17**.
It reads **7:53**
